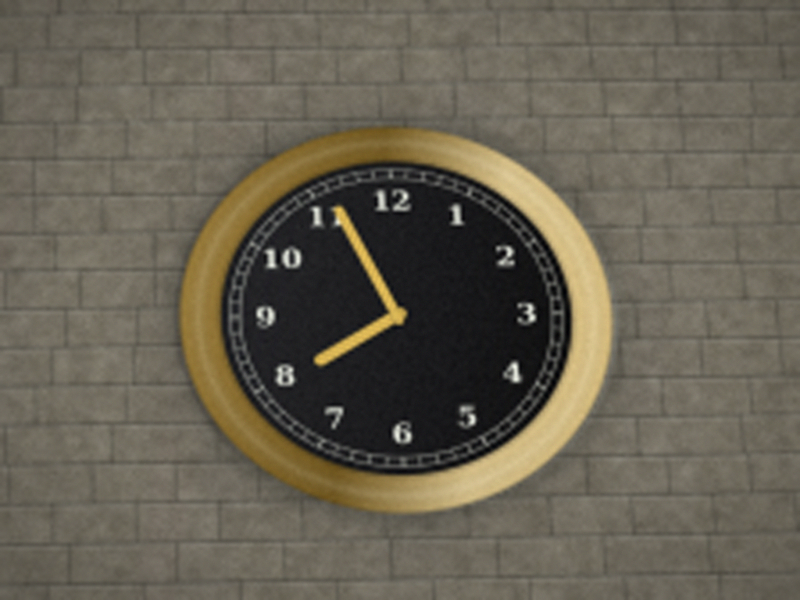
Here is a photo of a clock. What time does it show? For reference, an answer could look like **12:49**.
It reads **7:56**
